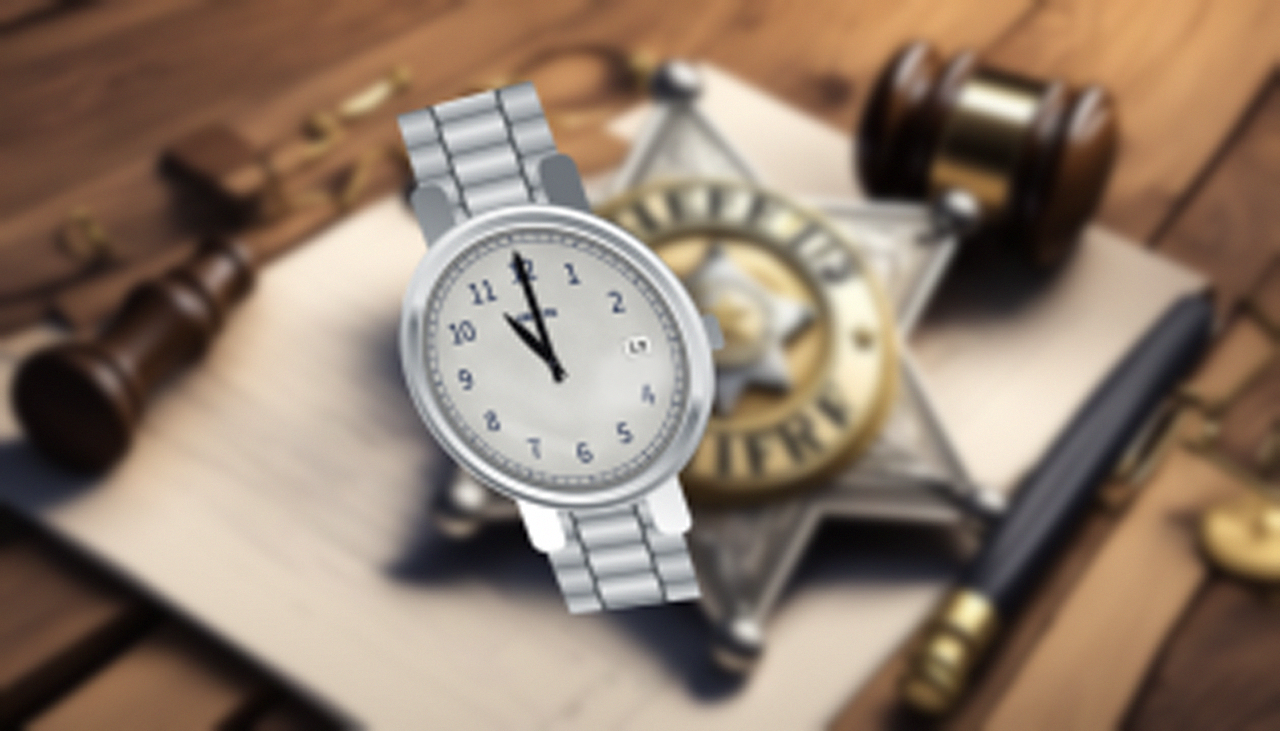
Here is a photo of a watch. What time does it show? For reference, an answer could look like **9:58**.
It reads **11:00**
